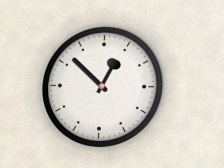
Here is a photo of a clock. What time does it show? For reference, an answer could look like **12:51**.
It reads **12:52**
